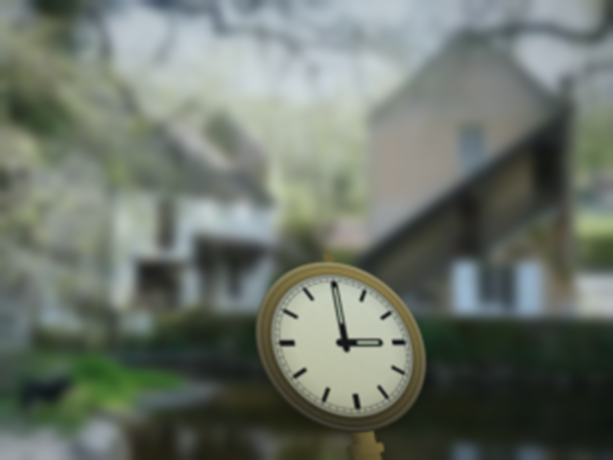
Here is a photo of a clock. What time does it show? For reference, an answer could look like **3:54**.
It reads **3:00**
